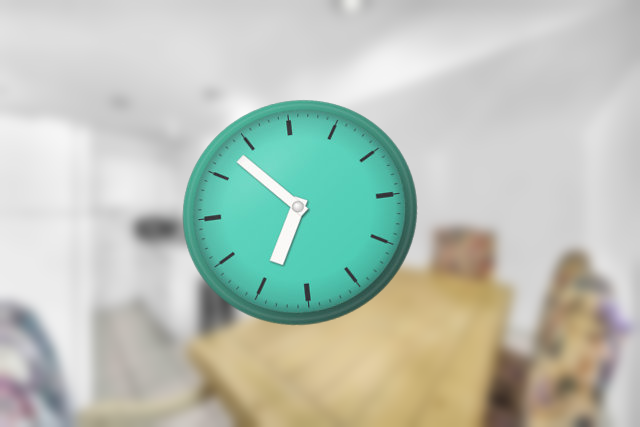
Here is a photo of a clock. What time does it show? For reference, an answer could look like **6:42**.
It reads **6:53**
